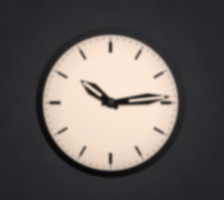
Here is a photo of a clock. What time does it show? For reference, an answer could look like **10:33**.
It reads **10:14**
